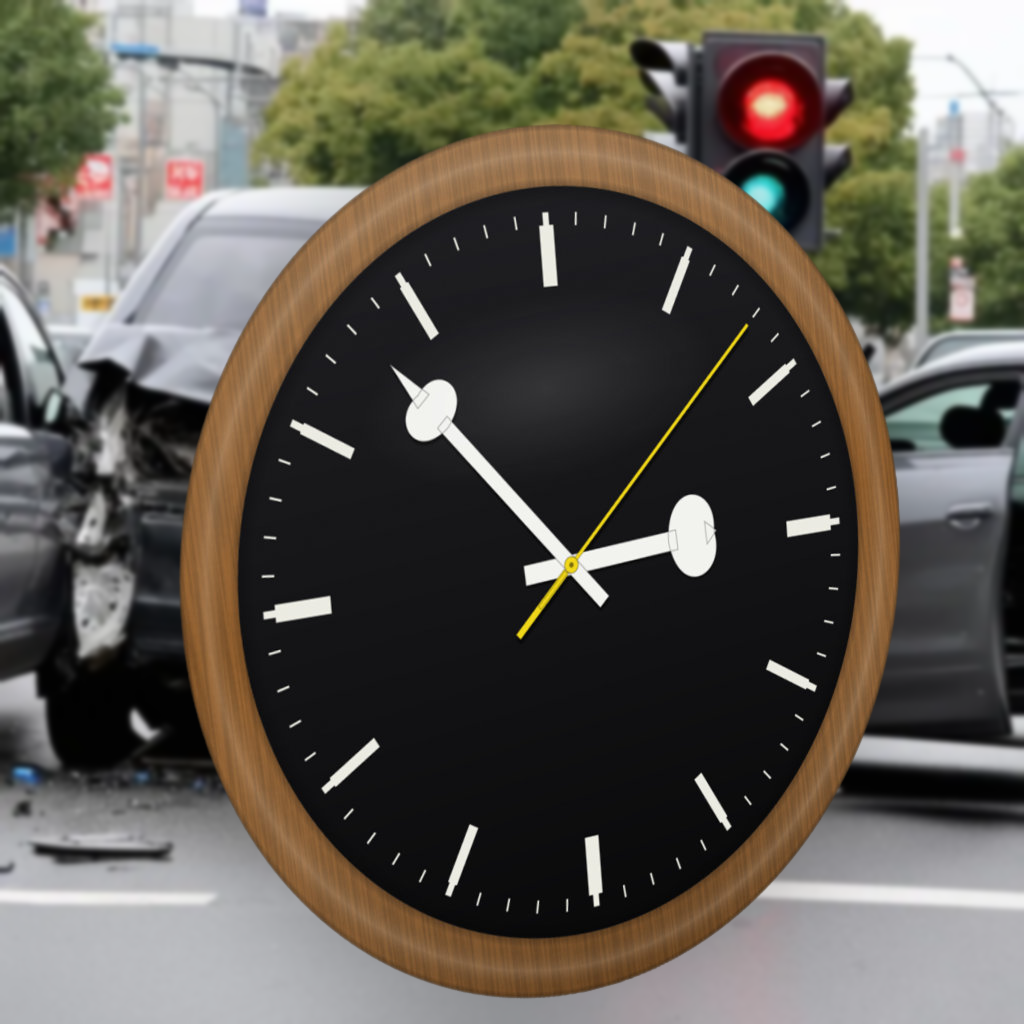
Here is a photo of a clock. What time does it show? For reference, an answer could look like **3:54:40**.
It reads **2:53:08**
